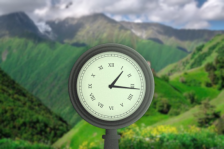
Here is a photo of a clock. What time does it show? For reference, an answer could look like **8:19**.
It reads **1:16**
